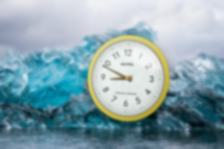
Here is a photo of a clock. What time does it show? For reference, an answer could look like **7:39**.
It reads **8:49**
